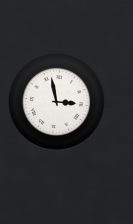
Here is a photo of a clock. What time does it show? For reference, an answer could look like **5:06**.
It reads **2:57**
